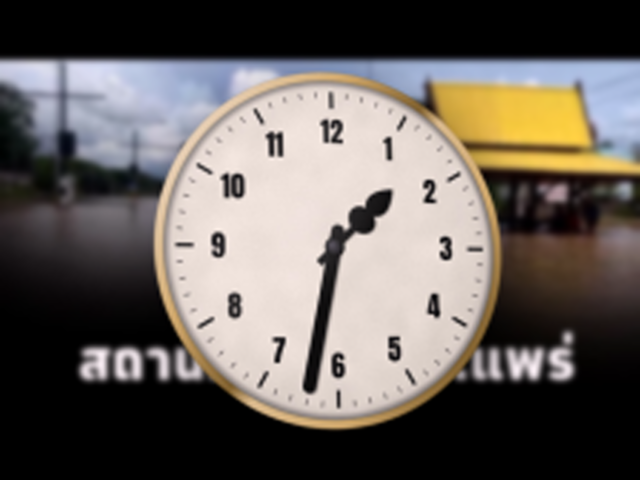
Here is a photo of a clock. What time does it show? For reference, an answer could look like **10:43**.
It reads **1:32**
